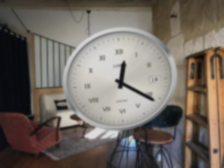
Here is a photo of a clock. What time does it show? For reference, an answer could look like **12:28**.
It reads **12:21**
